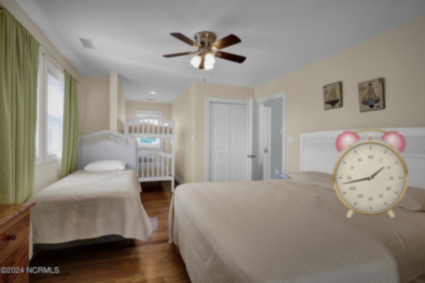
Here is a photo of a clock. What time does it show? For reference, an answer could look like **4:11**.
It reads **1:43**
